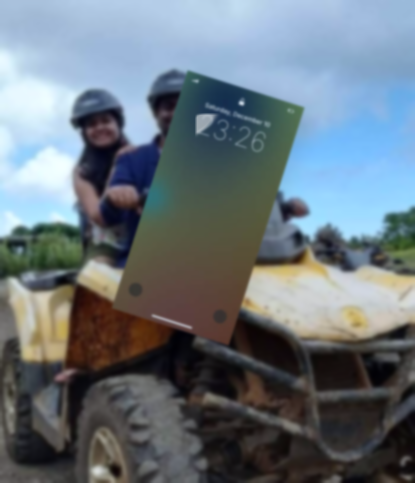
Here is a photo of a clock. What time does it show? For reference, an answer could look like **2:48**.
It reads **23:26**
